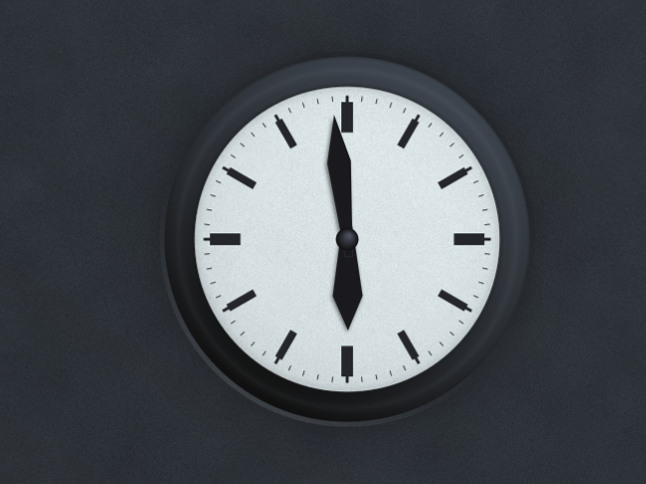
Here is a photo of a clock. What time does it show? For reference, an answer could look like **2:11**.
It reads **5:59**
